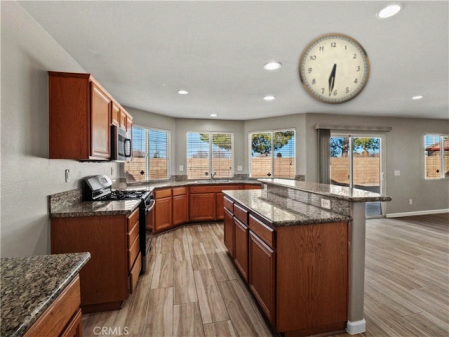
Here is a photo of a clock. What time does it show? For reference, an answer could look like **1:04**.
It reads **6:32**
